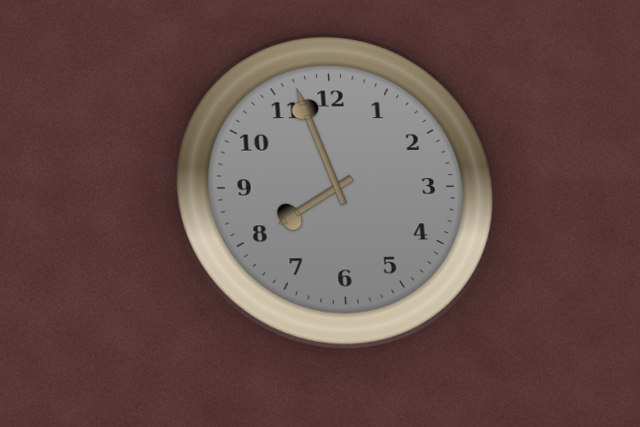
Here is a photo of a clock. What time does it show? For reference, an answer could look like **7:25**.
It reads **7:57**
